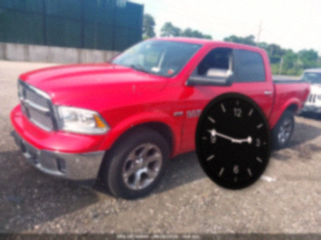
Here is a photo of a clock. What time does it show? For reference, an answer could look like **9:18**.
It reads **2:47**
